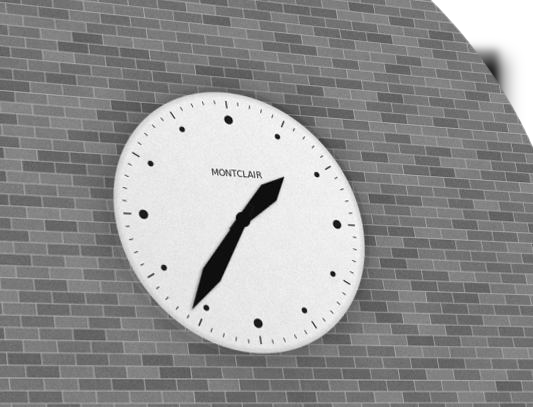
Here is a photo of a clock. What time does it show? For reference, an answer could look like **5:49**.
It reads **1:36**
